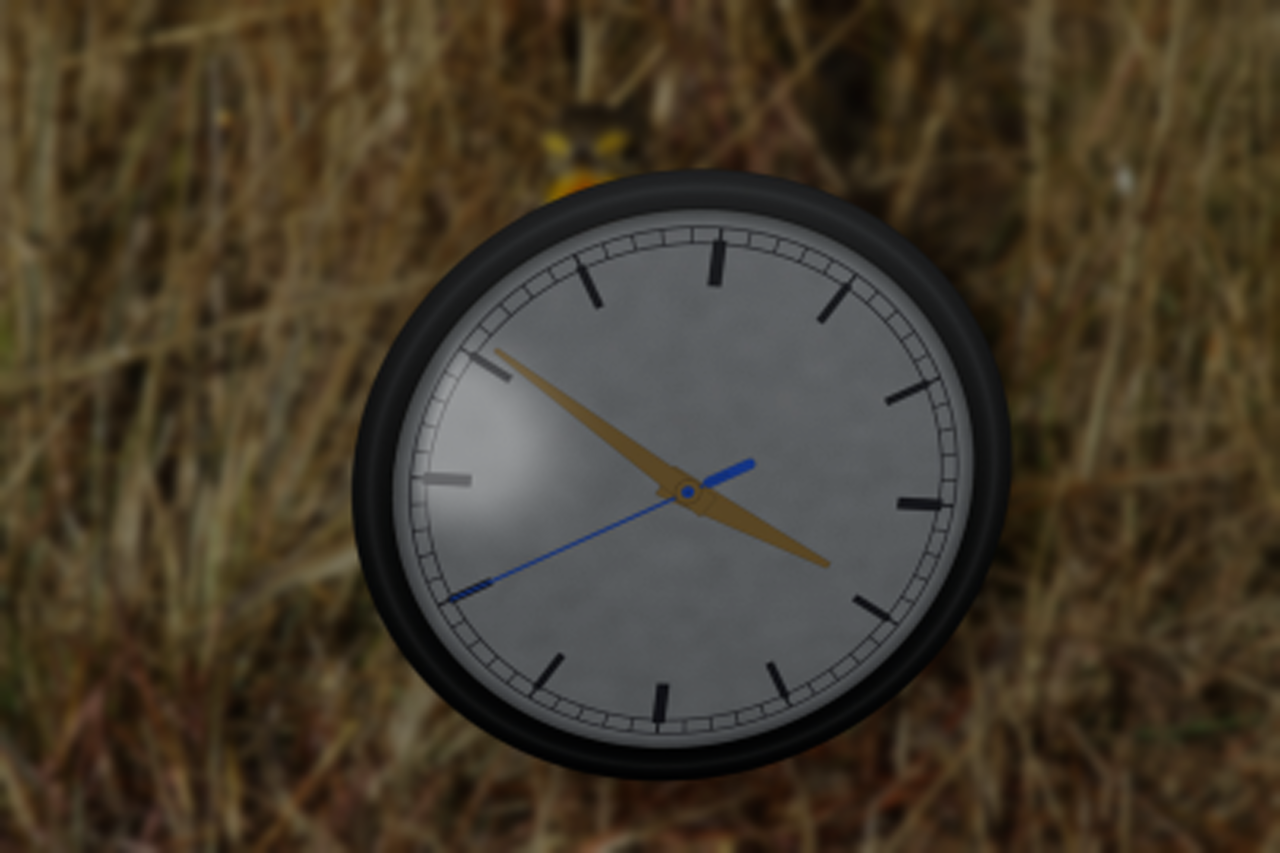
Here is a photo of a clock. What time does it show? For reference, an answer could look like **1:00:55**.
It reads **3:50:40**
